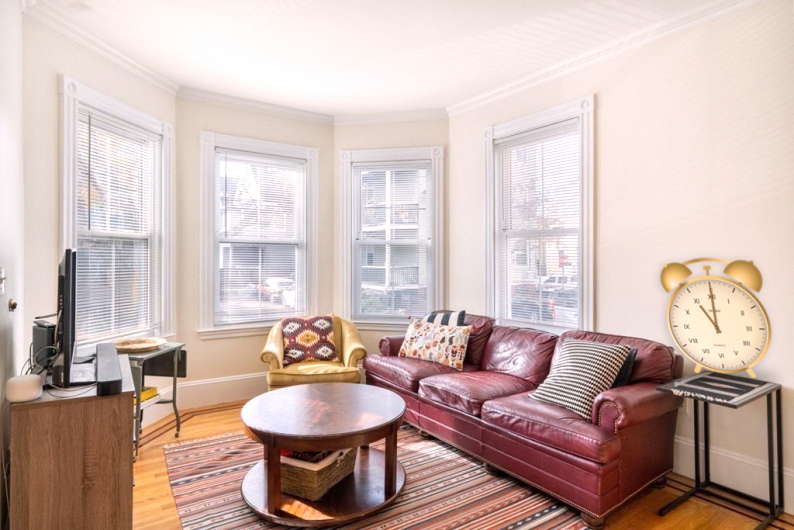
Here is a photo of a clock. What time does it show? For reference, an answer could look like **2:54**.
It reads **11:00**
